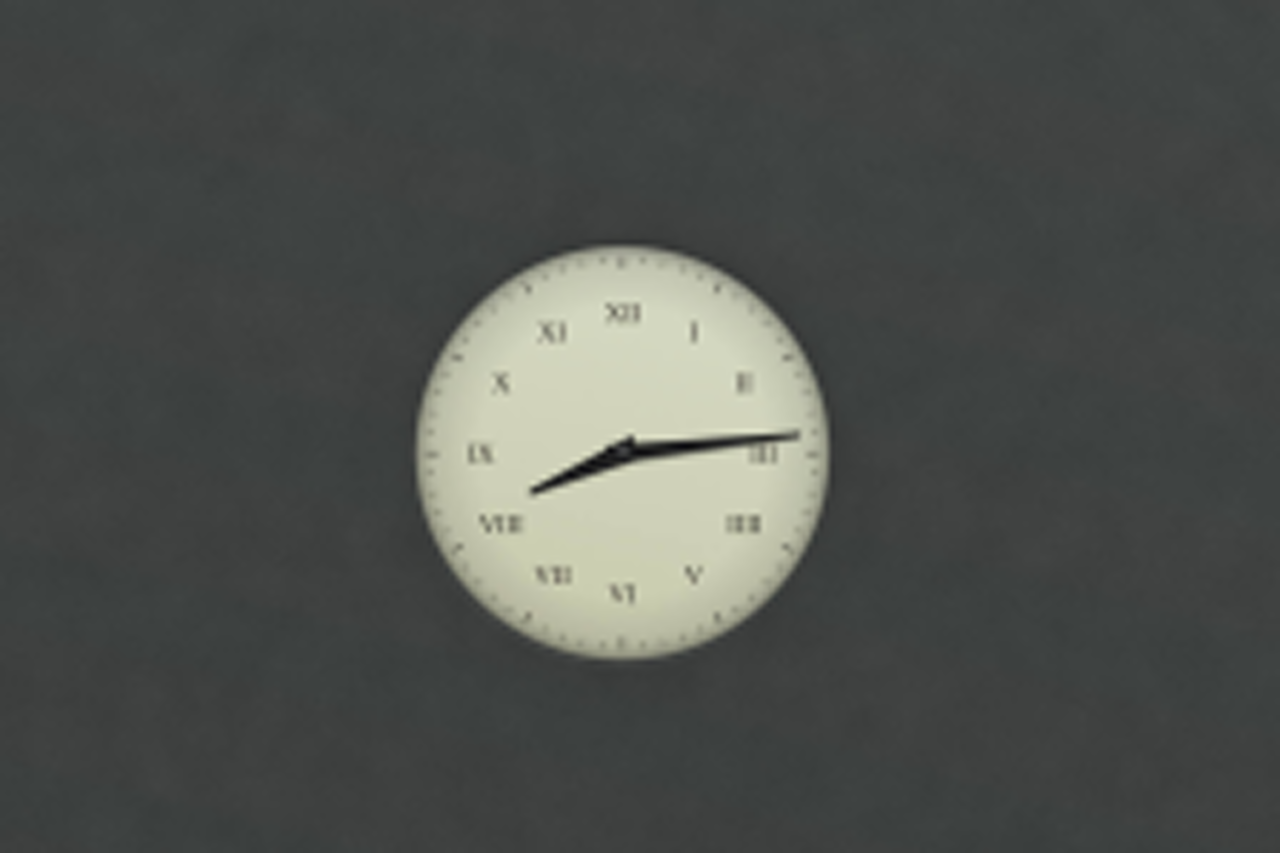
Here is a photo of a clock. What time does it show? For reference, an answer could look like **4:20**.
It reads **8:14**
